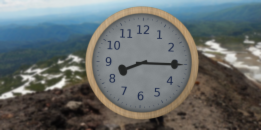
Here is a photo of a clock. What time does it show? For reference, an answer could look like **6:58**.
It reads **8:15**
